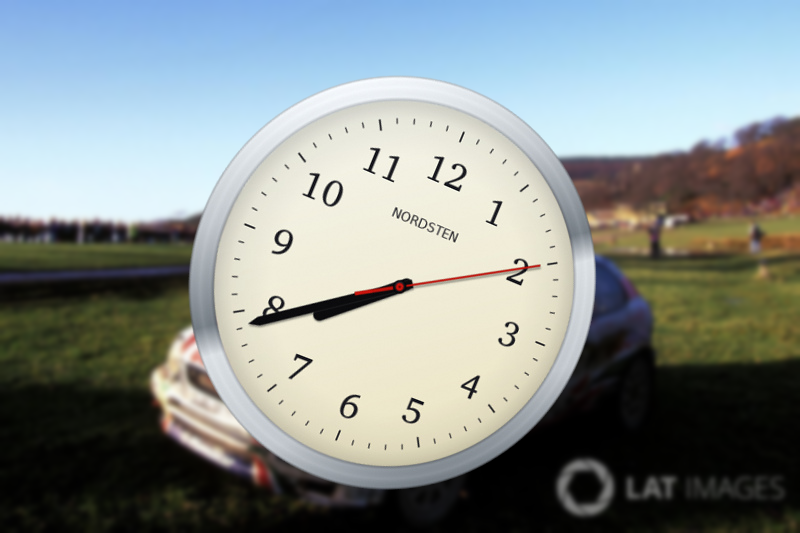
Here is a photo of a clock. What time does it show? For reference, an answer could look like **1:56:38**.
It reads **7:39:10**
